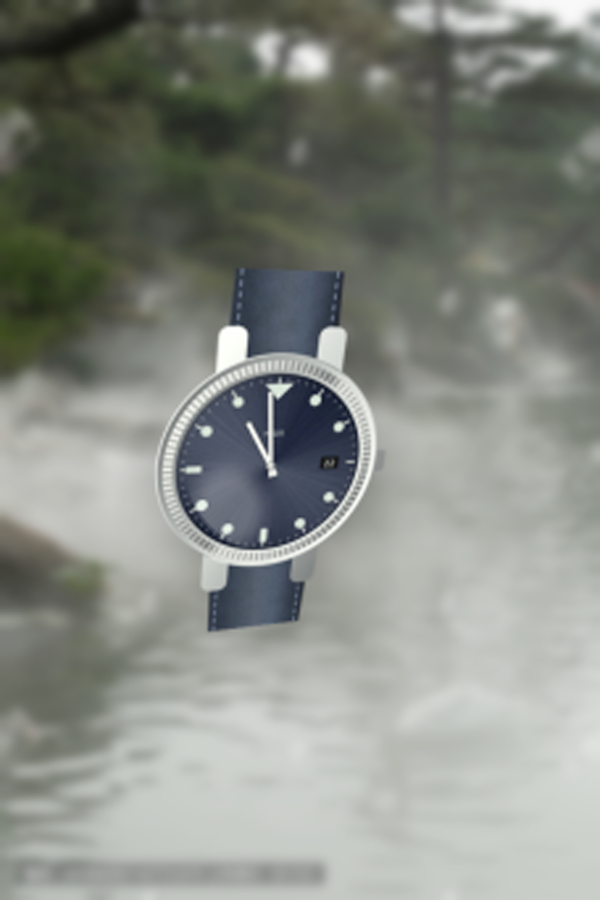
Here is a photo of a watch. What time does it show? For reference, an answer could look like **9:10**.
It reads **10:59**
